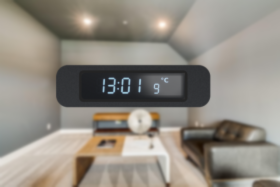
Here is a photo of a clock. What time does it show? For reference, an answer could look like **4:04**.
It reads **13:01**
